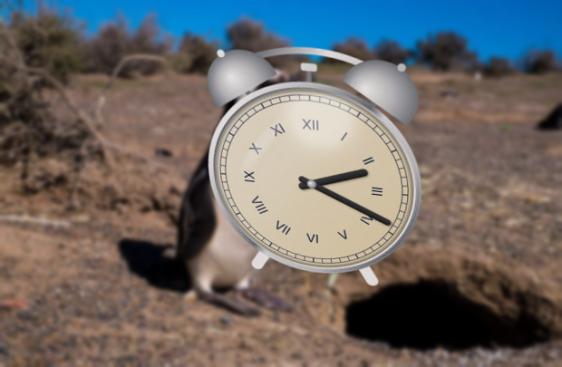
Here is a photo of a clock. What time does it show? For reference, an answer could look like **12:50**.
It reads **2:19**
